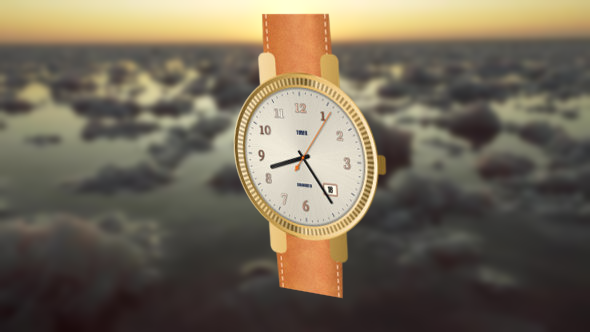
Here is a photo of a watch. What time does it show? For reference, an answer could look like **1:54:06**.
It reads **8:24:06**
